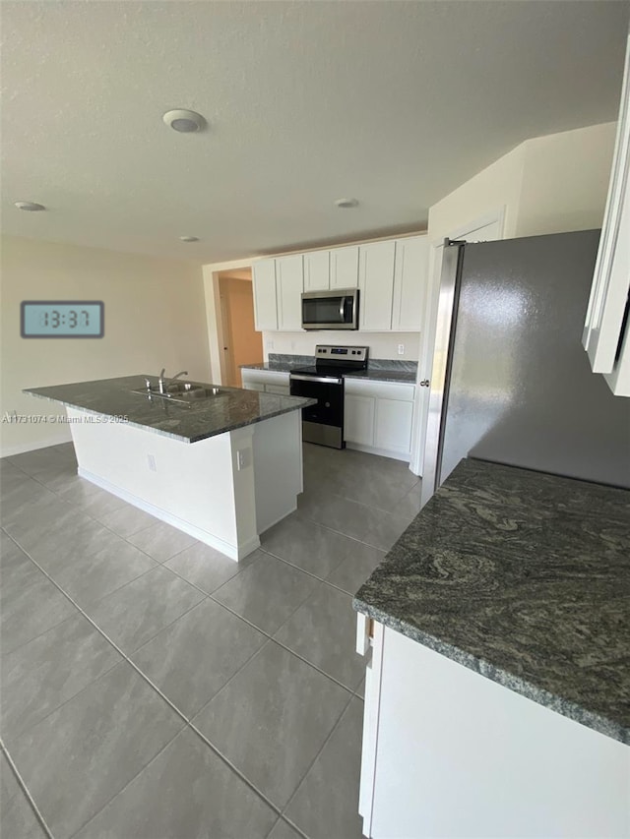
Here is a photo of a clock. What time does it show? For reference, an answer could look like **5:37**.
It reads **13:37**
